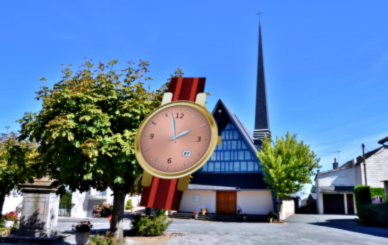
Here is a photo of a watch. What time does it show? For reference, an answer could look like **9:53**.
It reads **1:57**
